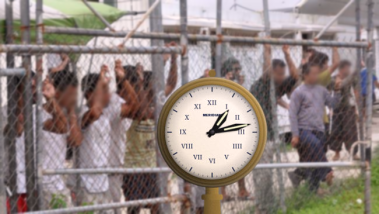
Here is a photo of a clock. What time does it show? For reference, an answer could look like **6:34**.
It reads **1:13**
